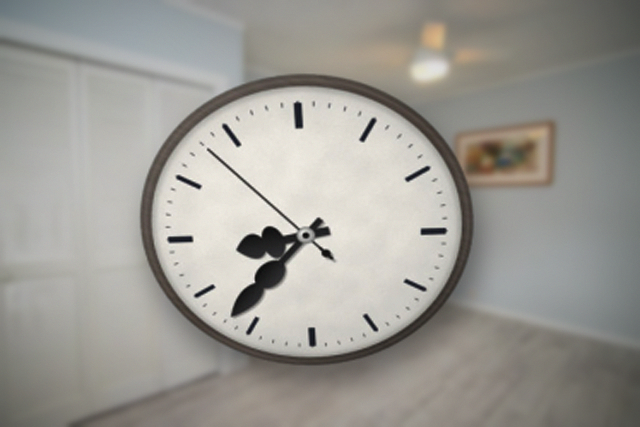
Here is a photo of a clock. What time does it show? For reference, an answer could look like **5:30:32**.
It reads **8:36:53**
